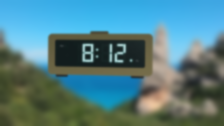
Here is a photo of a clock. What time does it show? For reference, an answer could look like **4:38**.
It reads **8:12**
